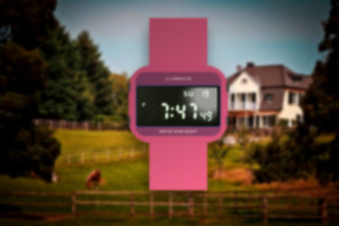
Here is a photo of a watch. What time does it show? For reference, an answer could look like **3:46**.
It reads **7:47**
